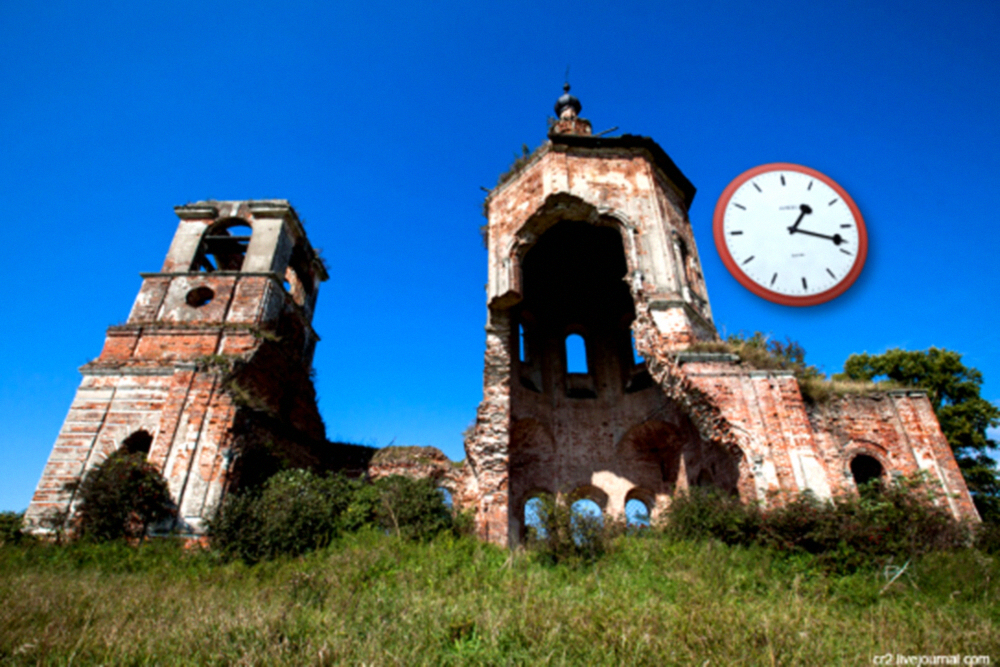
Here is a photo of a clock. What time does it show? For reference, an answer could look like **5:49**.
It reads **1:18**
